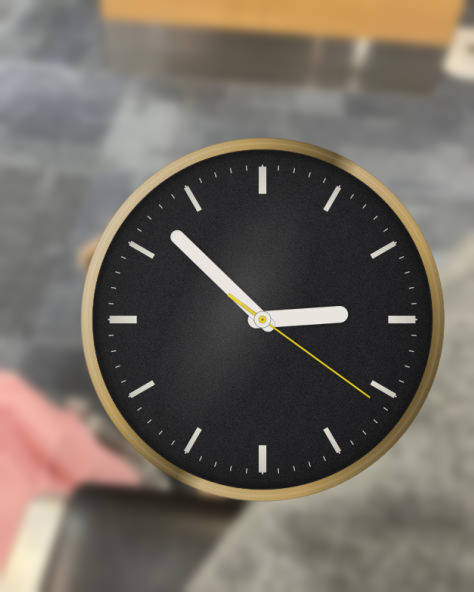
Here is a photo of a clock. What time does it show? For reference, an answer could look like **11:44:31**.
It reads **2:52:21**
